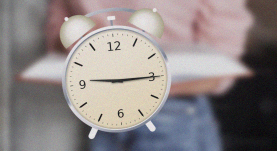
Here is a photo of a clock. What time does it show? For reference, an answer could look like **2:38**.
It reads **9:15**
